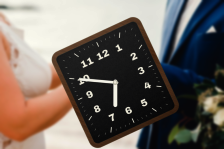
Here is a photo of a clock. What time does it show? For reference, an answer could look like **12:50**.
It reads **6:50**
